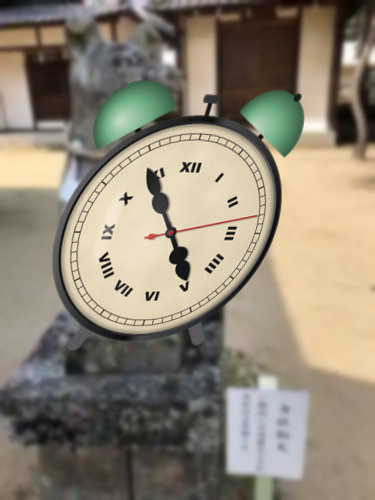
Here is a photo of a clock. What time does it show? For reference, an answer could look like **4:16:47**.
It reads **4:54:13**
